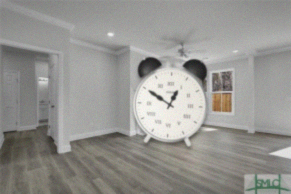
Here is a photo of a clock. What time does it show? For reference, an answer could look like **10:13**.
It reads **12:50**
